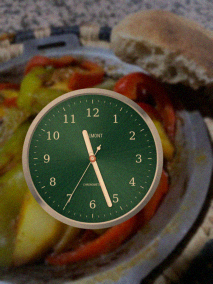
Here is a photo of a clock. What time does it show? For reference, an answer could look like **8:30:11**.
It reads **11:26:35**
